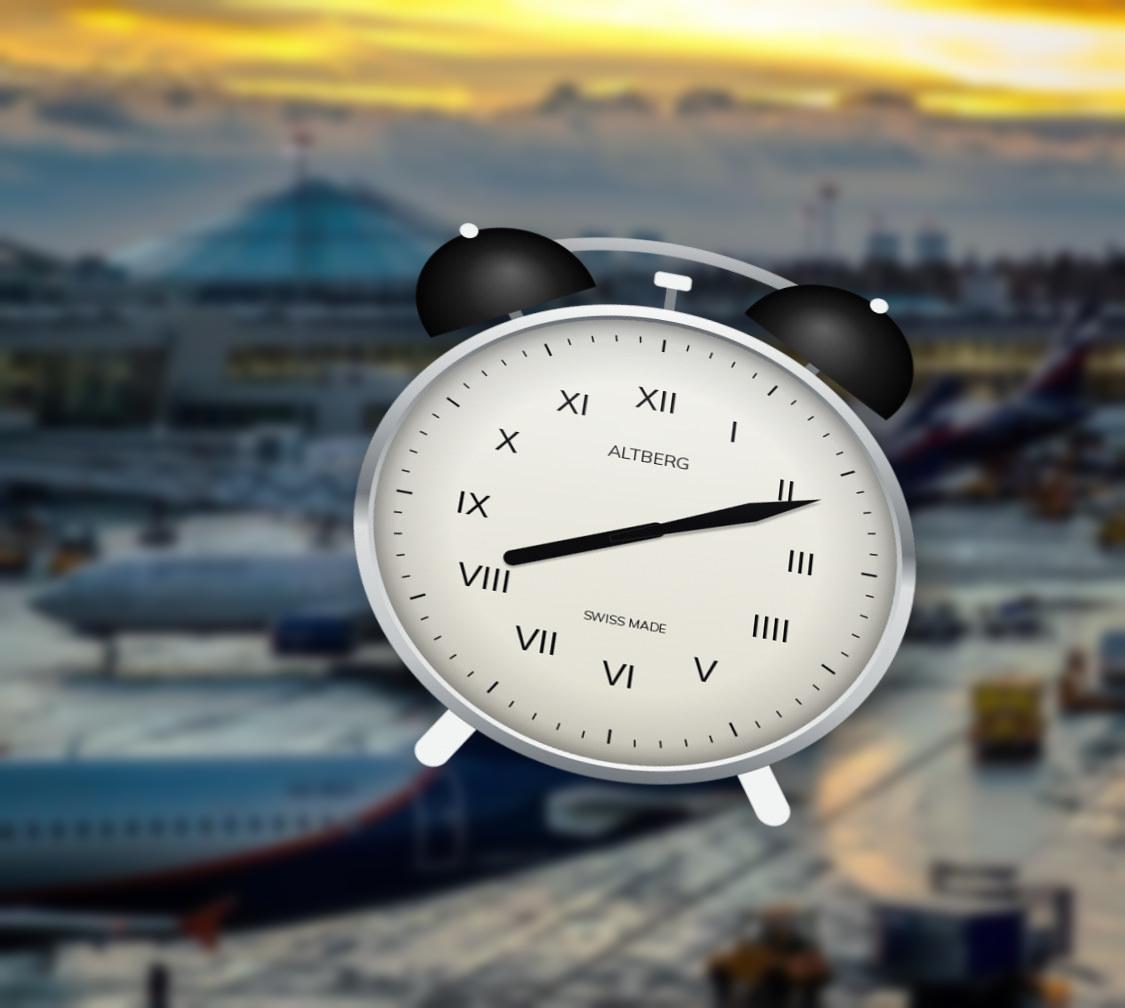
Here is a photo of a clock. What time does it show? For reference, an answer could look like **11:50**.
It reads **8:11**
